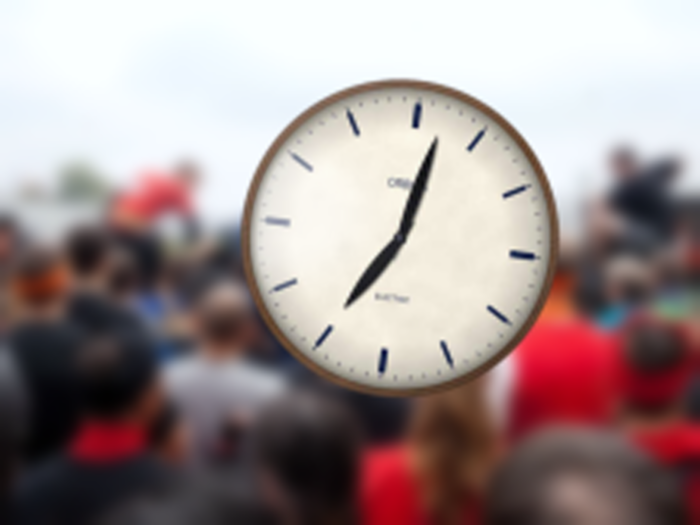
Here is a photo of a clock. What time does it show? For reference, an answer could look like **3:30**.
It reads **7:02**
